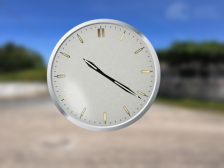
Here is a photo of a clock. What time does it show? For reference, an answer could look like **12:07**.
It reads **10:21**
